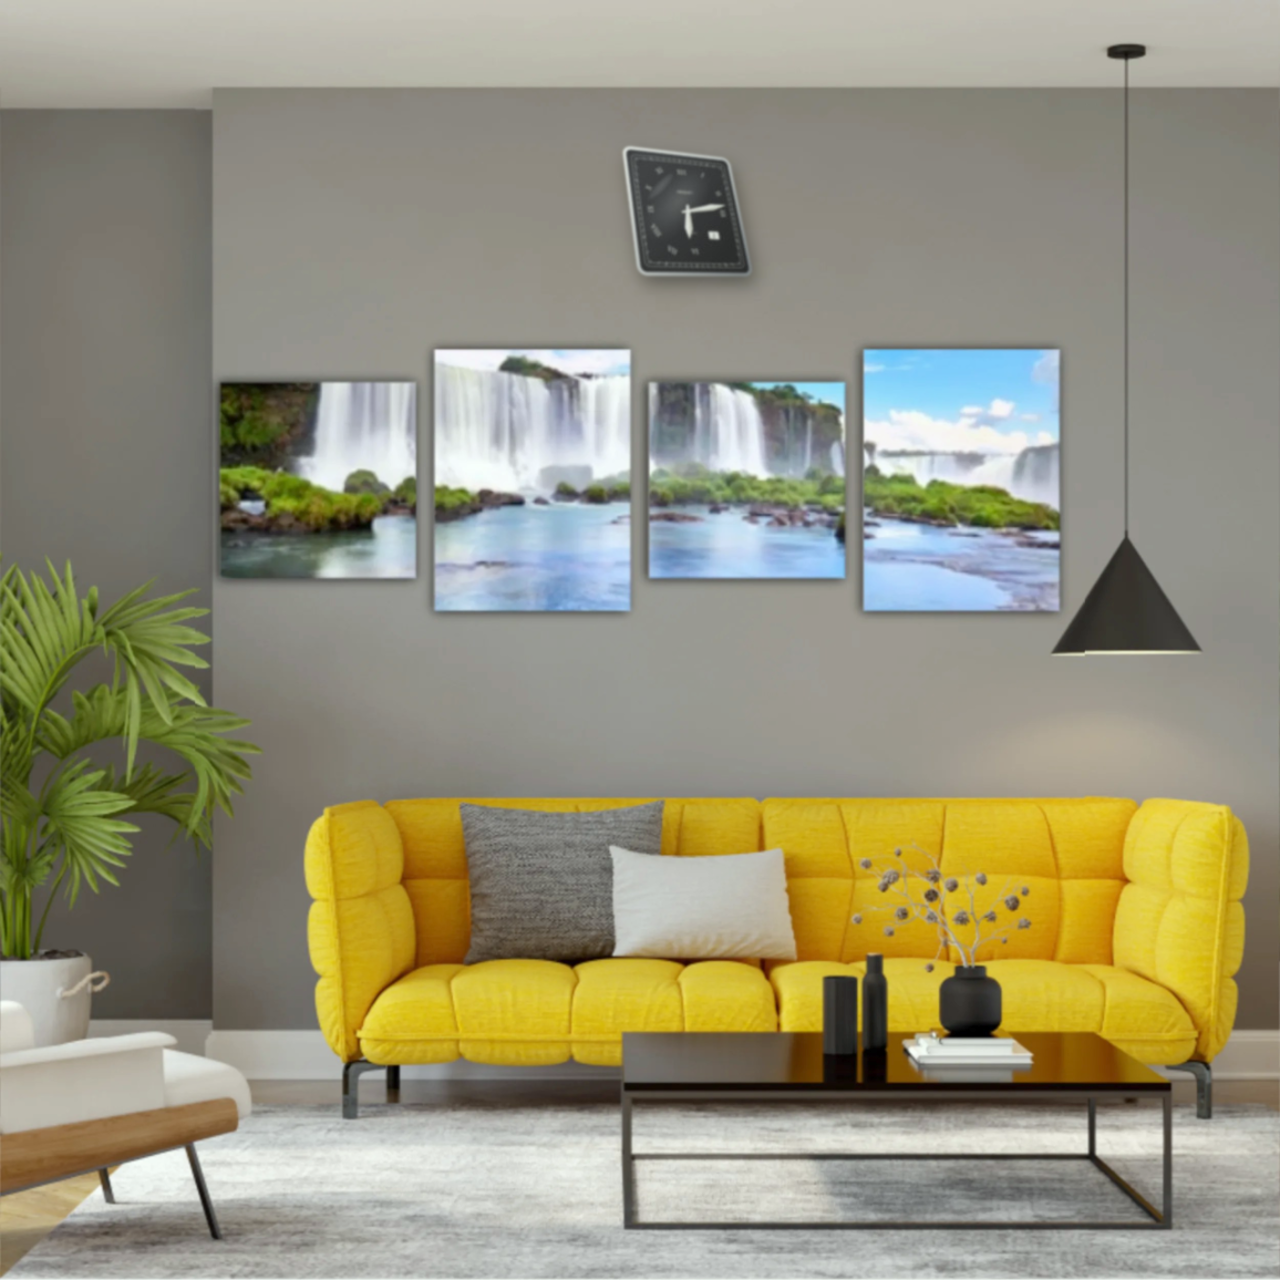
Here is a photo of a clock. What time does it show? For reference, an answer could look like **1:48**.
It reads **6:13**
